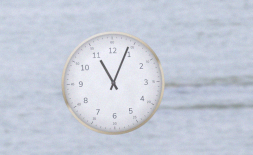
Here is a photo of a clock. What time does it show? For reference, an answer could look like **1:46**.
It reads **11:04**
